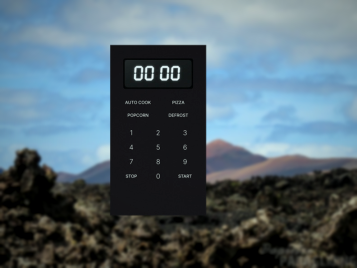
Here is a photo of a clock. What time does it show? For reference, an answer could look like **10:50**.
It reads **0:00**
